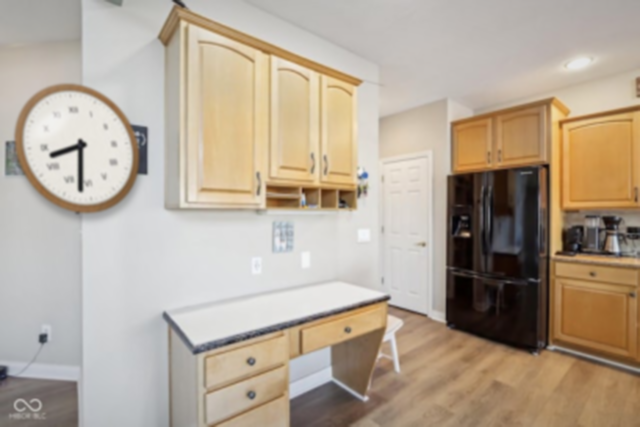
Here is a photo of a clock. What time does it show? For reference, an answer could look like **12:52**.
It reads **8:32**
